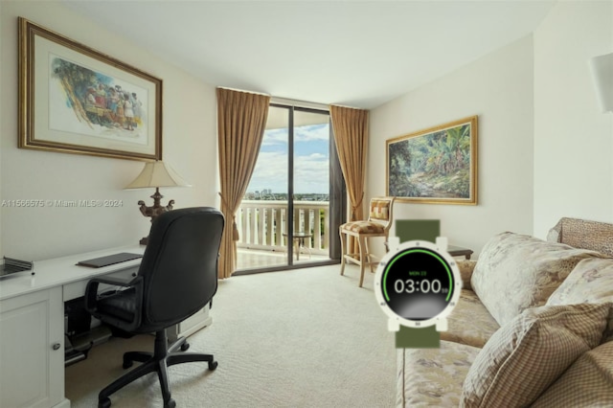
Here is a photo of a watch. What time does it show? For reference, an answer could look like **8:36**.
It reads **3:00**
